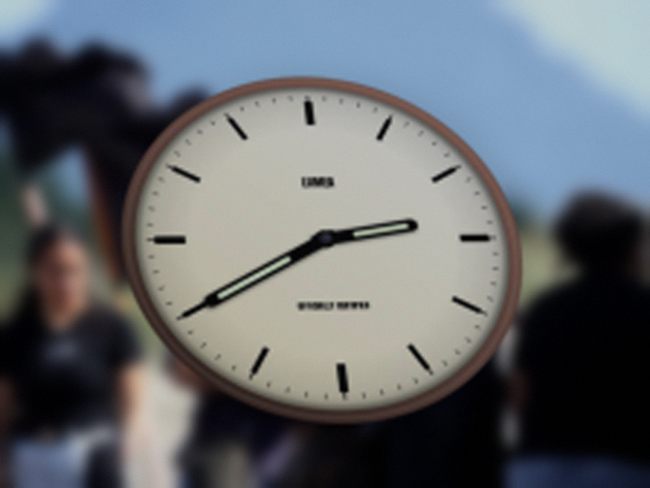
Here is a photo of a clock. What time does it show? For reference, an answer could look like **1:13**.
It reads **2:40**
